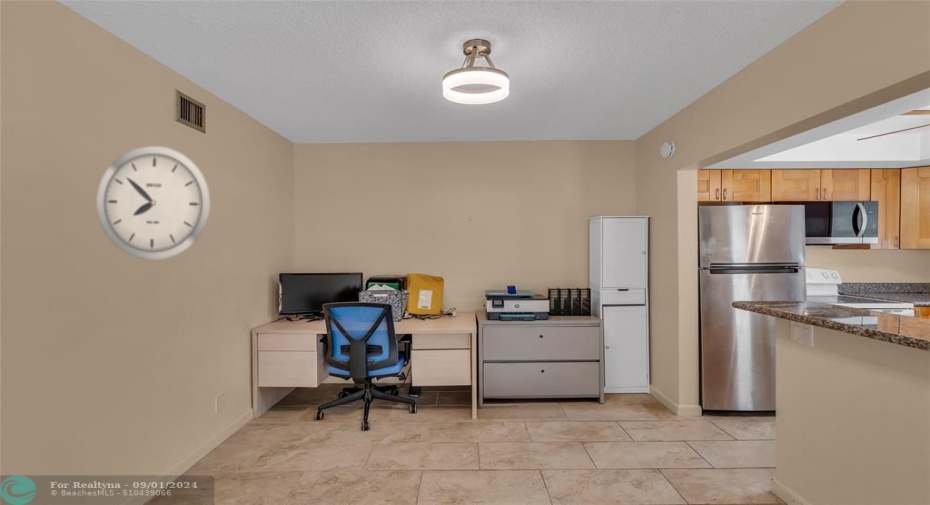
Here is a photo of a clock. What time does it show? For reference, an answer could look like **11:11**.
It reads **7:52**
